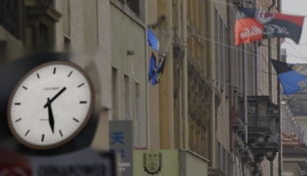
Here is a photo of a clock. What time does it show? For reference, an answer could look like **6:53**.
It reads **1:27**
